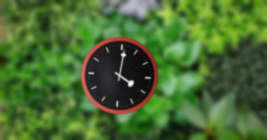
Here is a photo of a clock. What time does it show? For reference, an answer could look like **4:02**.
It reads **4:01**
